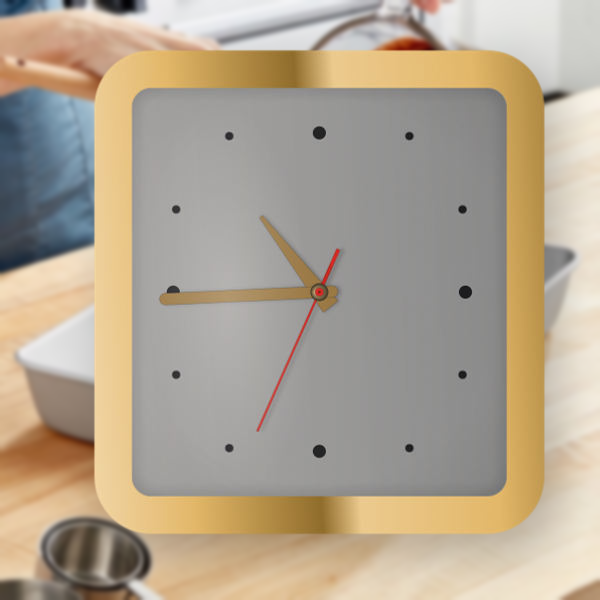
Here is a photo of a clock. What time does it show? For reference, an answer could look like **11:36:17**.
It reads **10:44:34**
